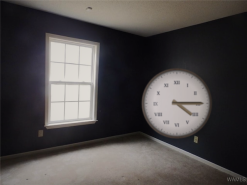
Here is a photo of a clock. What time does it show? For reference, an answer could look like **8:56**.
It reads **4:15**
